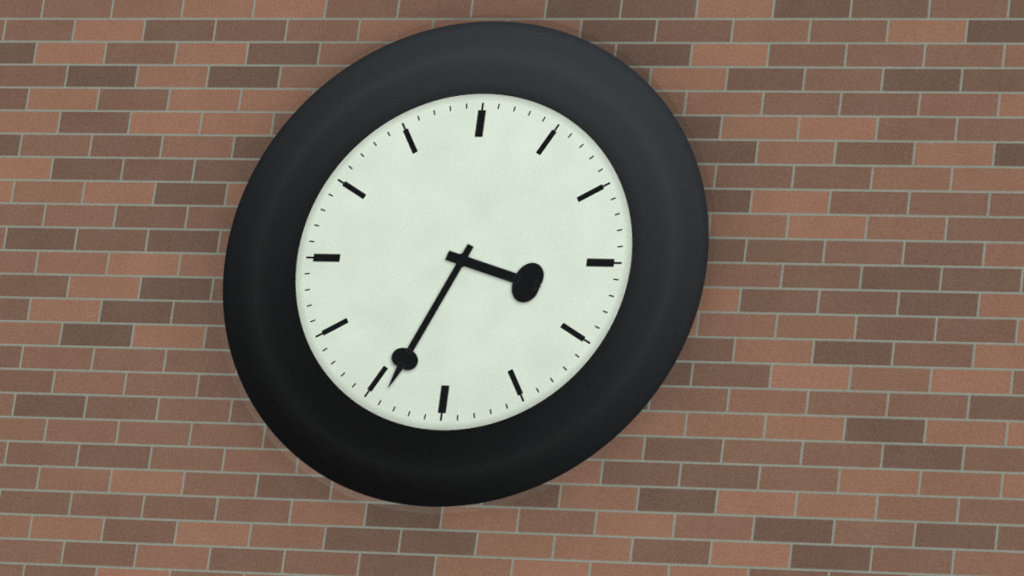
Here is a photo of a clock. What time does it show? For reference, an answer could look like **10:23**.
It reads **3:34**
